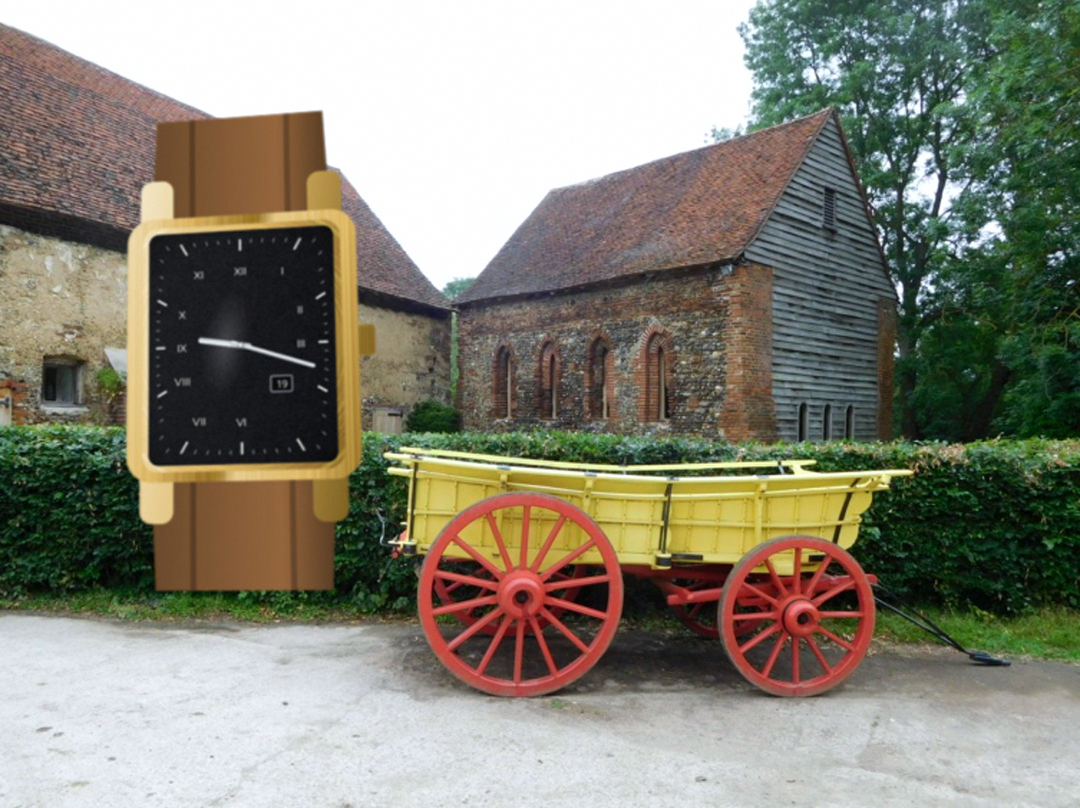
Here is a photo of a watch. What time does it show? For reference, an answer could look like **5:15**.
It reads **9:18**
